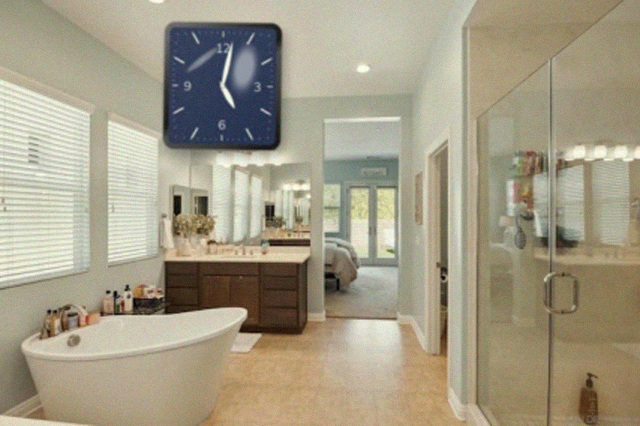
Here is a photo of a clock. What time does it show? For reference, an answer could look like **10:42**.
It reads **5:02**
